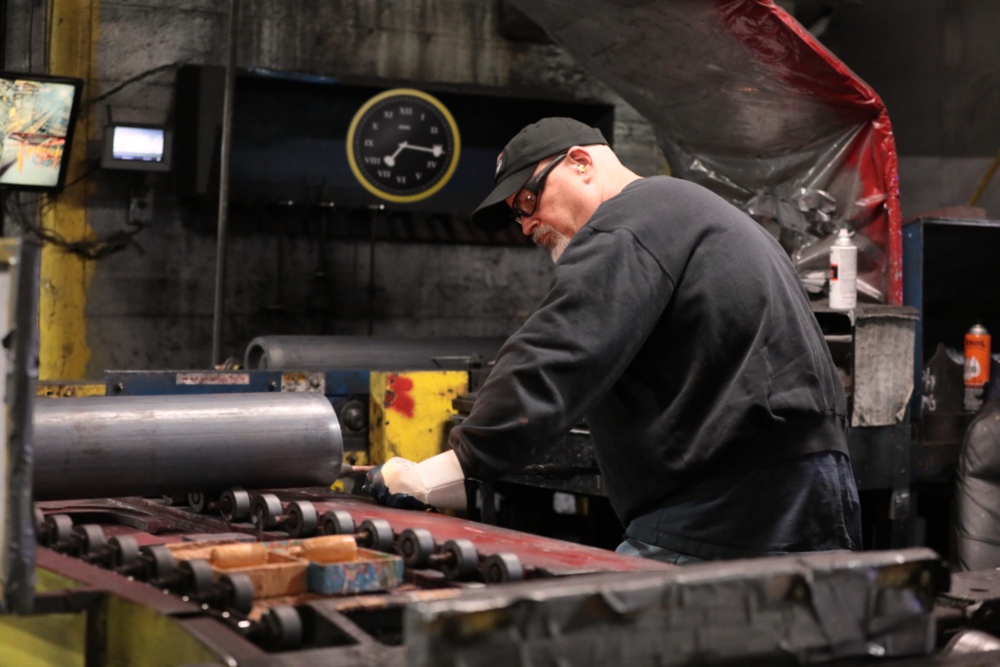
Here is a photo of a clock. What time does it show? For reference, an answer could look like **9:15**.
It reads **7:16**
